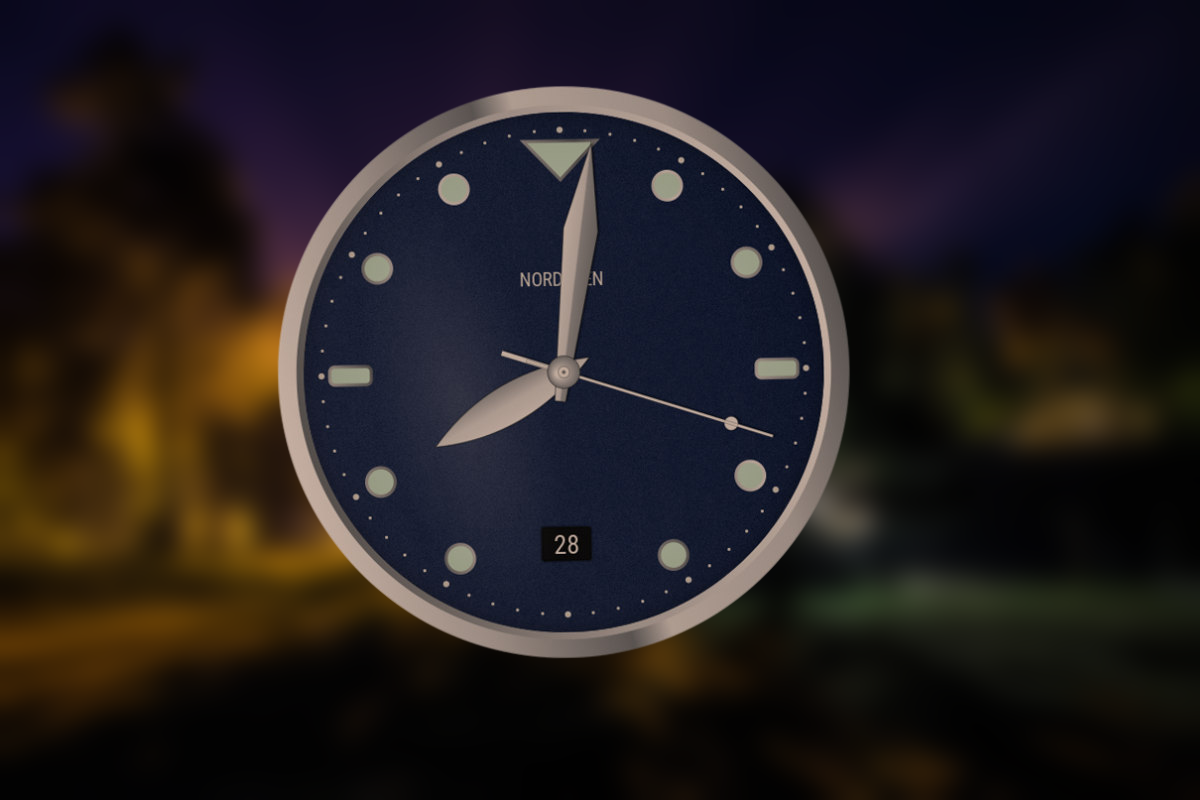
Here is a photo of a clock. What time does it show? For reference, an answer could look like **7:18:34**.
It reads **8:01:18**
